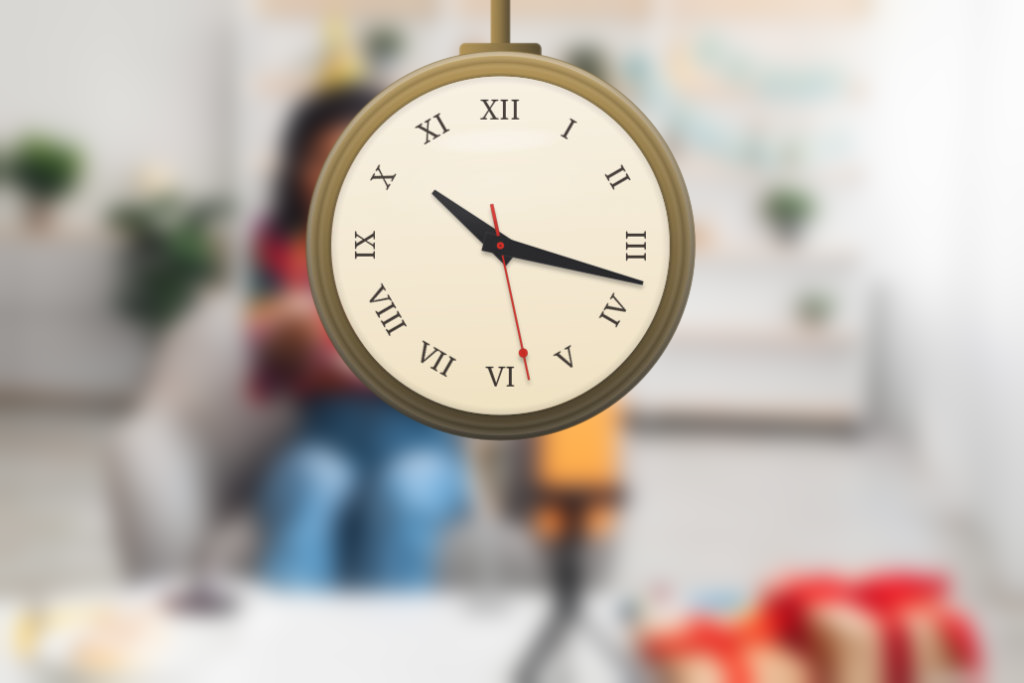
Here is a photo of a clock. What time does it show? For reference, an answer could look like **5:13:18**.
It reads **10:17:28**
